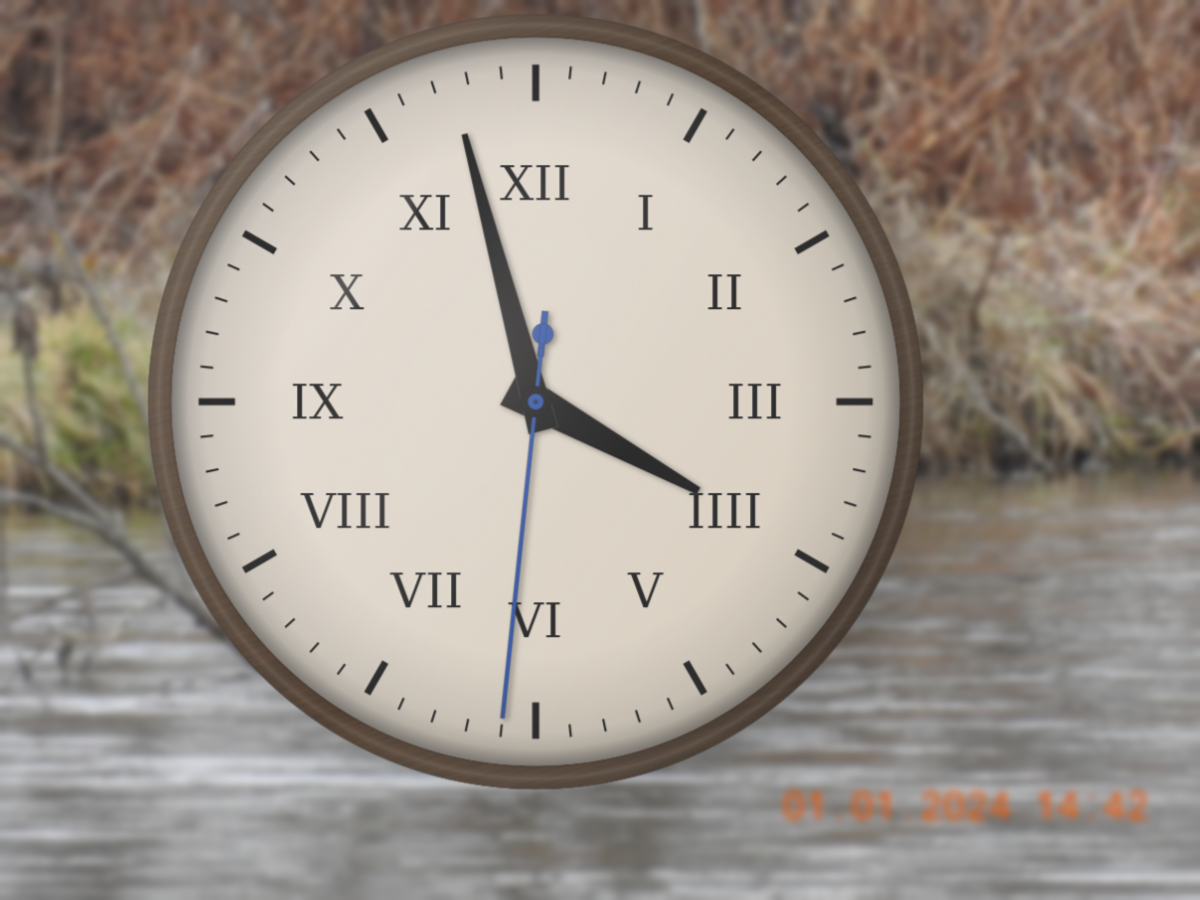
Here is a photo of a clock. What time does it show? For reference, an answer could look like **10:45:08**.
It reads **3:57:31**
